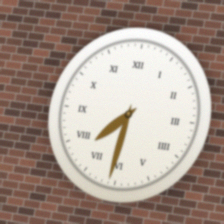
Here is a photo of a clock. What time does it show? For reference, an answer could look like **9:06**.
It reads **7:31**
